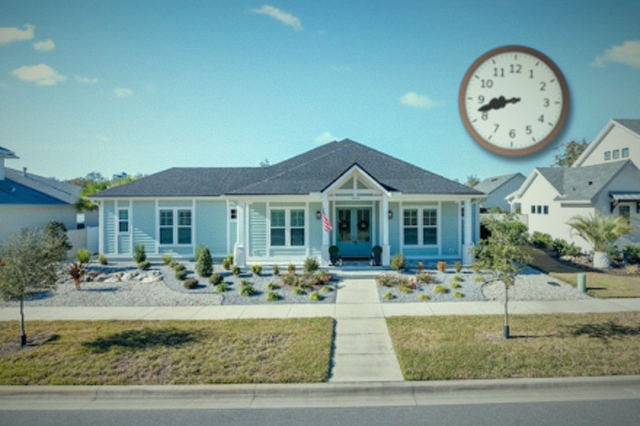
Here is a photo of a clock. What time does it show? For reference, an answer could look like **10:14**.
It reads **8:42**
